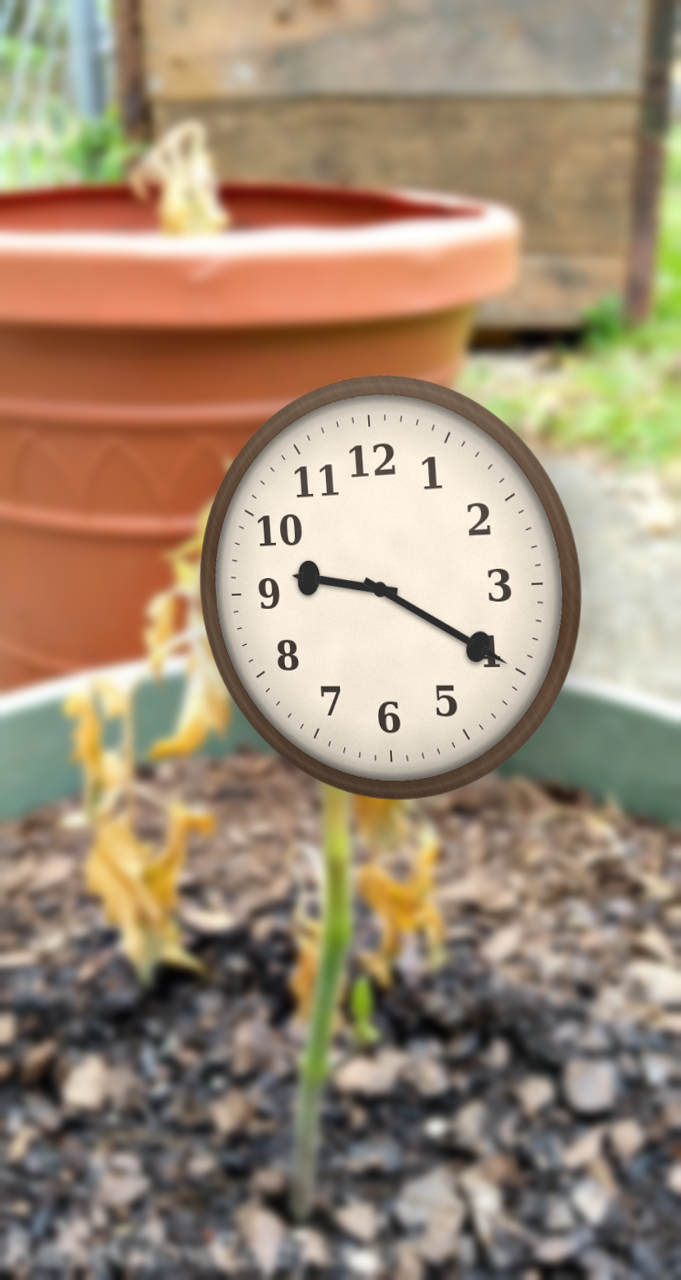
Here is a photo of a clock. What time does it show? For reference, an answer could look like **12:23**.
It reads **9:20**
